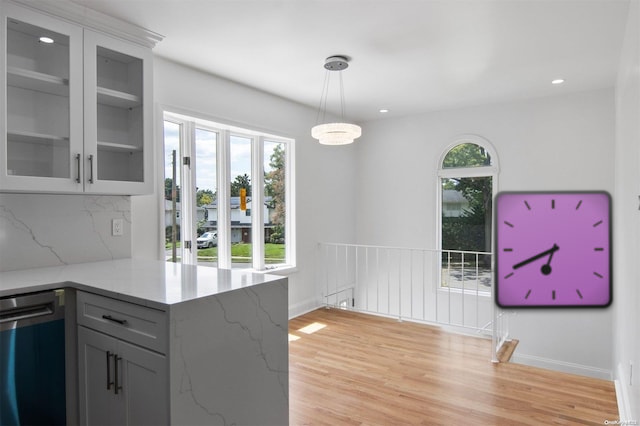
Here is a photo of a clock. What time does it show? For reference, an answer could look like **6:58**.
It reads **6:41**
